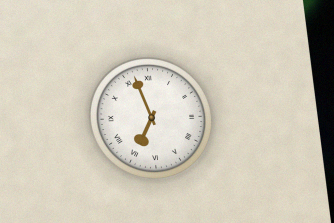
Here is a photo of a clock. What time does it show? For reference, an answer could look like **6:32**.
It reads **6:57**
